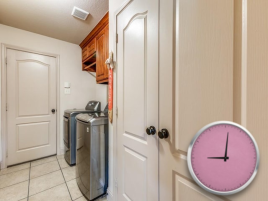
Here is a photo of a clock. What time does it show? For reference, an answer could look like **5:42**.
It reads **9:01**
